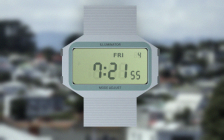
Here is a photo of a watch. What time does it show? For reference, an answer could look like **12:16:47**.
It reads **7:21:55**
